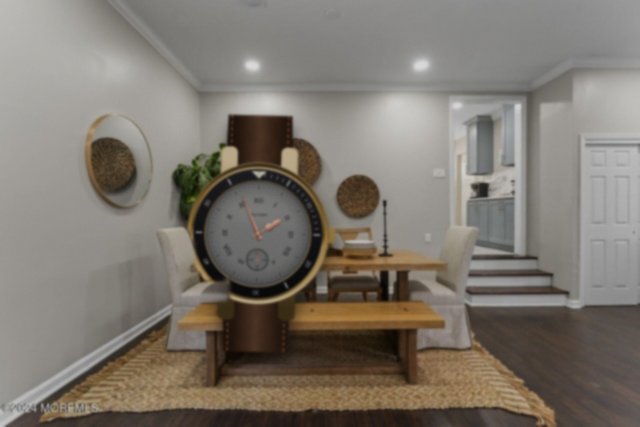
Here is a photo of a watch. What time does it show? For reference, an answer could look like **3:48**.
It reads **1:56**
